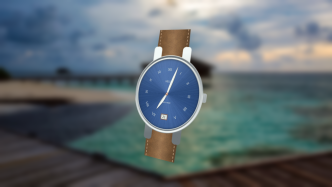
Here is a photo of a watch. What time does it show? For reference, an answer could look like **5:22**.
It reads **7:03**
